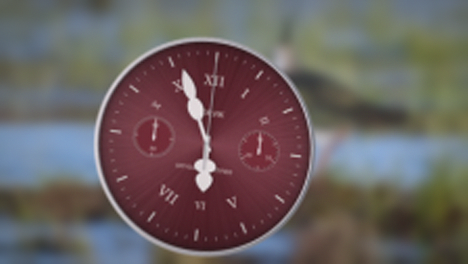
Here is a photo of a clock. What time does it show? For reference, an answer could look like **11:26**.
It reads **5:56**
